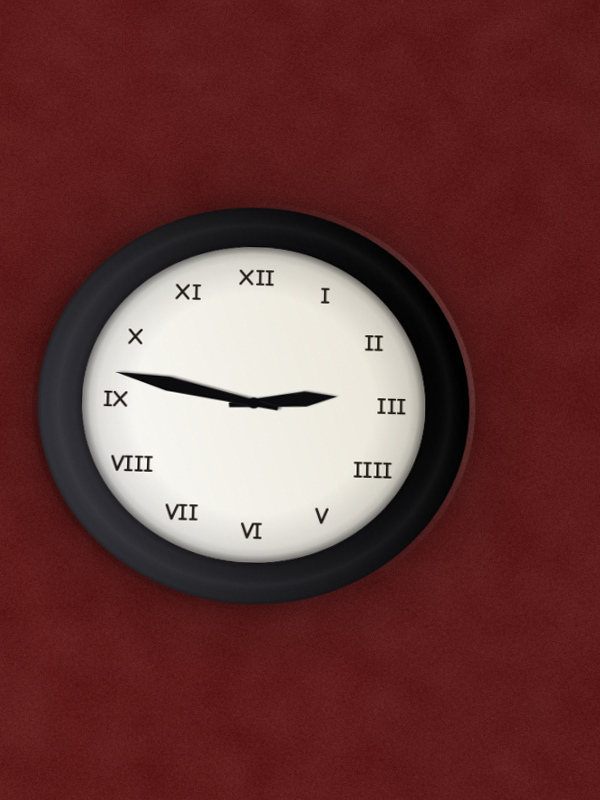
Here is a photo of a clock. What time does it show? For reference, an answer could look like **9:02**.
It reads **2:47**
